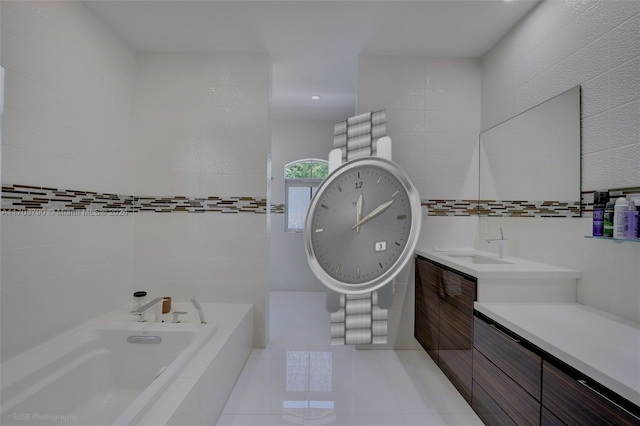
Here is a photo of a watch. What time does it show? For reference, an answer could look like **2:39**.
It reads **12:11**
